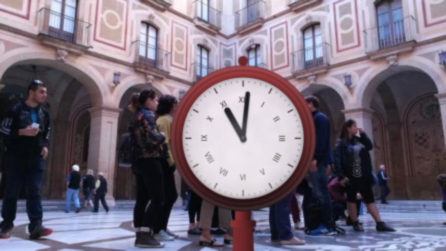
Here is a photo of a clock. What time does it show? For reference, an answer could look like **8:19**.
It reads **11:01**
